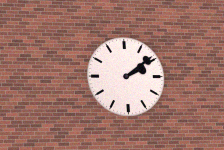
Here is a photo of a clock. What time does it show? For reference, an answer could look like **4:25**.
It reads **2:09**
